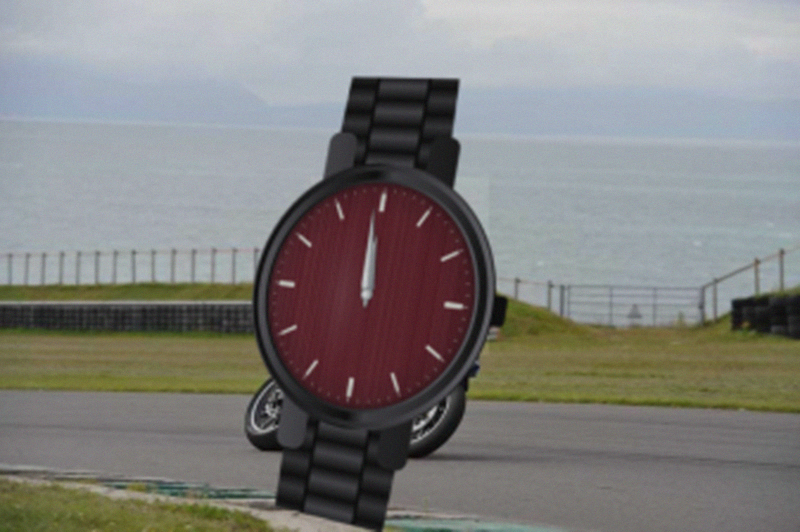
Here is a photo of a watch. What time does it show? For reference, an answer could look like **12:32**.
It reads **11:59**
